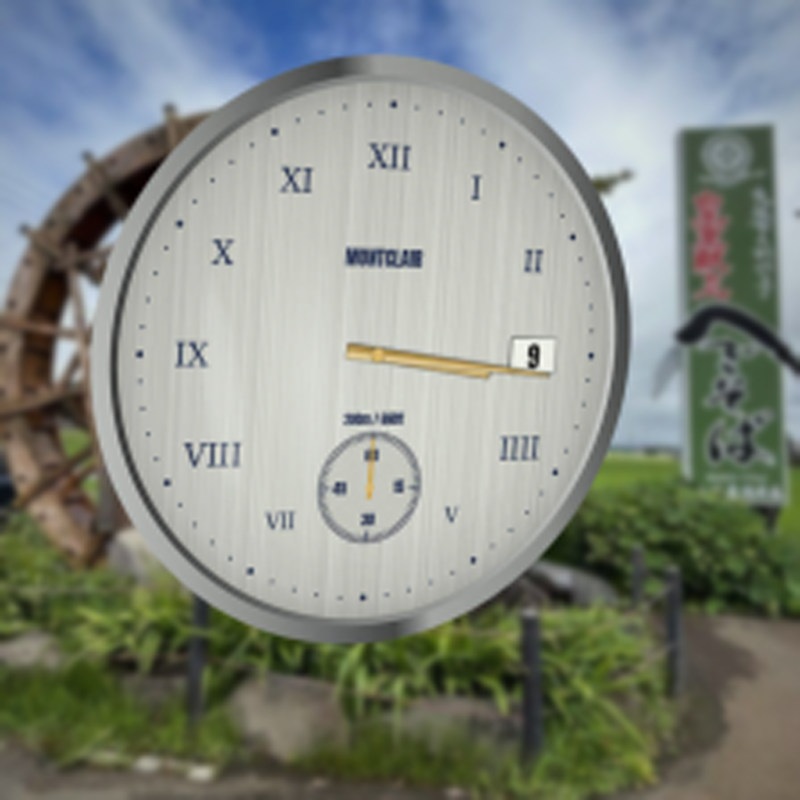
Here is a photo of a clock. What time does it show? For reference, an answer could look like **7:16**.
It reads **3:16**
